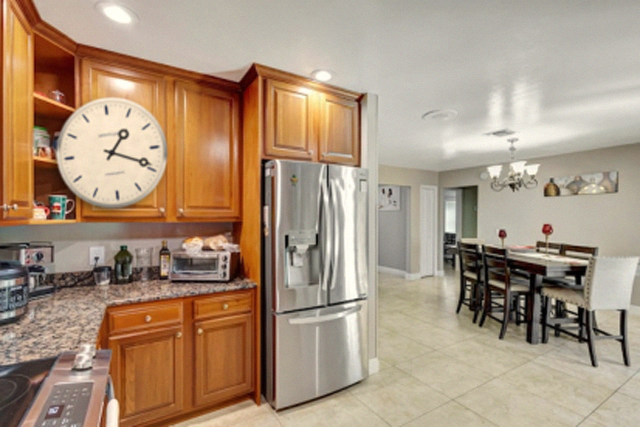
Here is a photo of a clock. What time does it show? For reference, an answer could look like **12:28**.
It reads **1:19**
